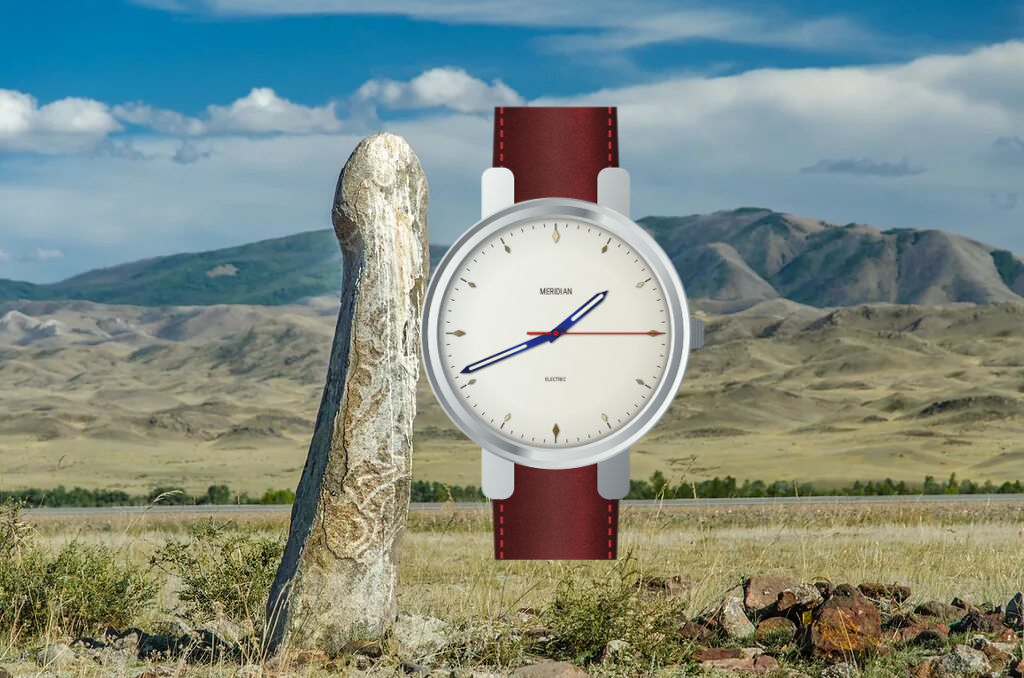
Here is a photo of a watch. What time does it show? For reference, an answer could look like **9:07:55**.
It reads **1:41:15**
